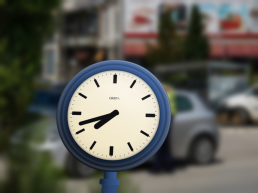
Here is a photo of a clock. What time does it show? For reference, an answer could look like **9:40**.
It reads **7:42**
